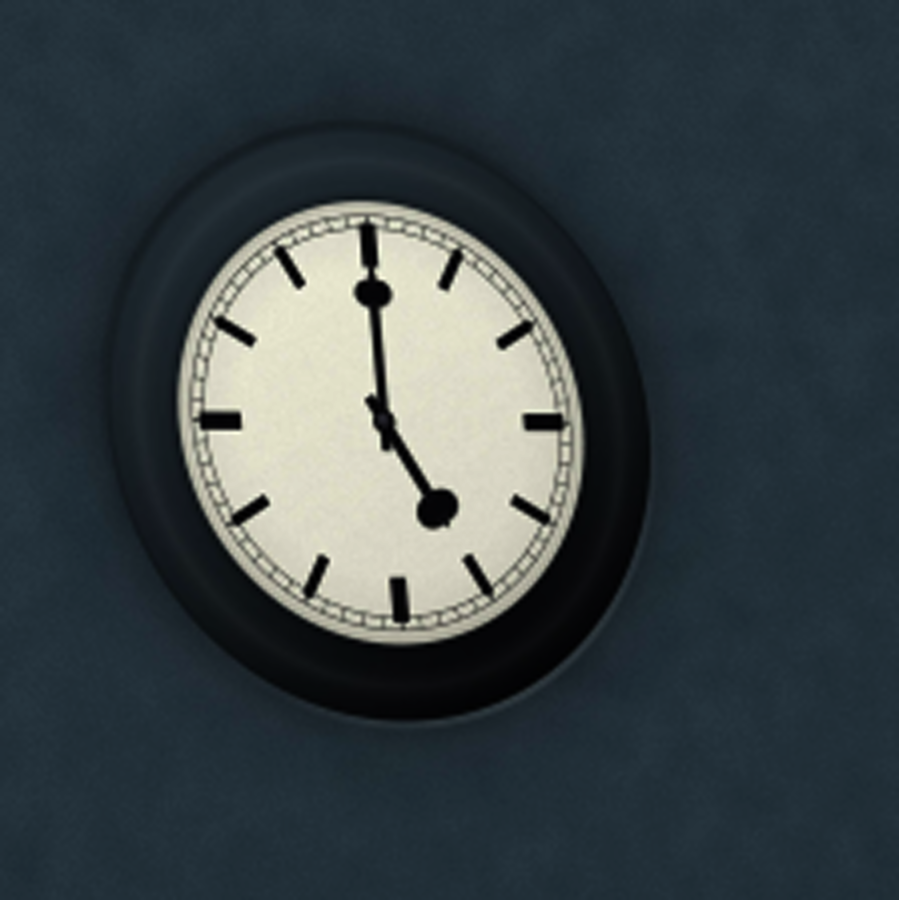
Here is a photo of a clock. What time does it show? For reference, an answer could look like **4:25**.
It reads **5:00**
